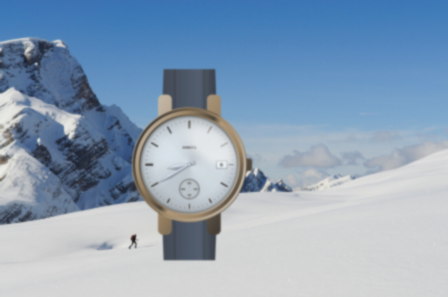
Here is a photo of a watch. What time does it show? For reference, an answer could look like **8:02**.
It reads **8:40**
